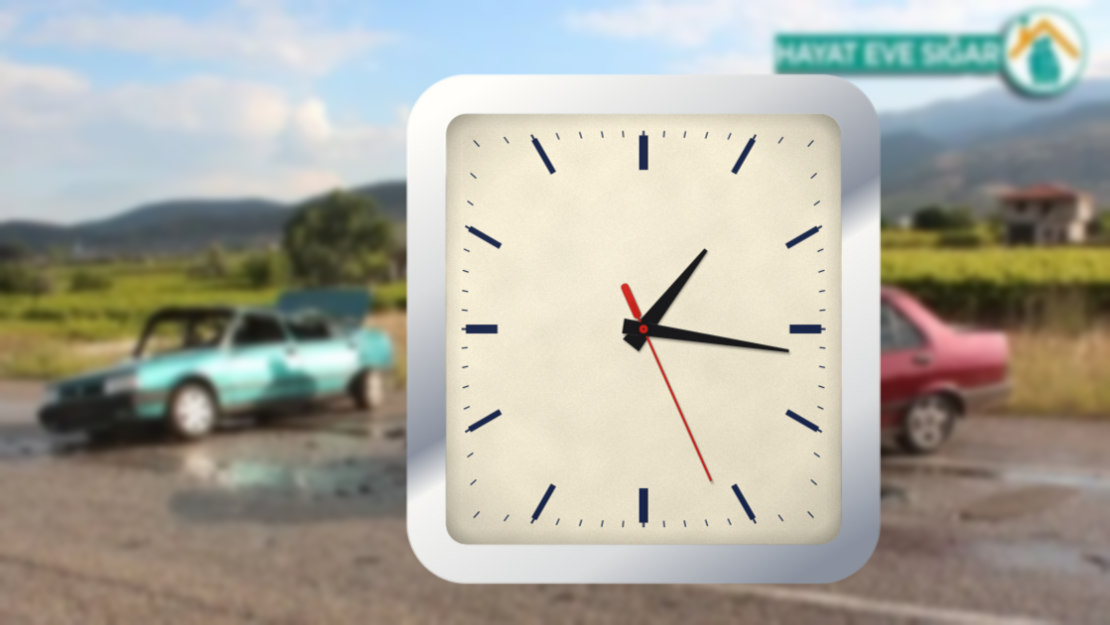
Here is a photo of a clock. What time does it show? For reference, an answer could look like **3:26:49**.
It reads **1:16:26**
